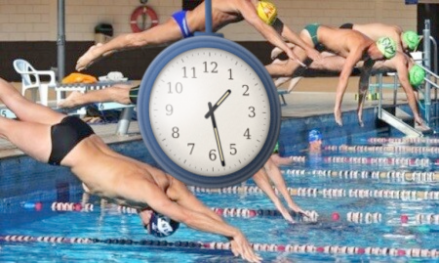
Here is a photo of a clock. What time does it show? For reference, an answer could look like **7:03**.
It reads **1:28**
